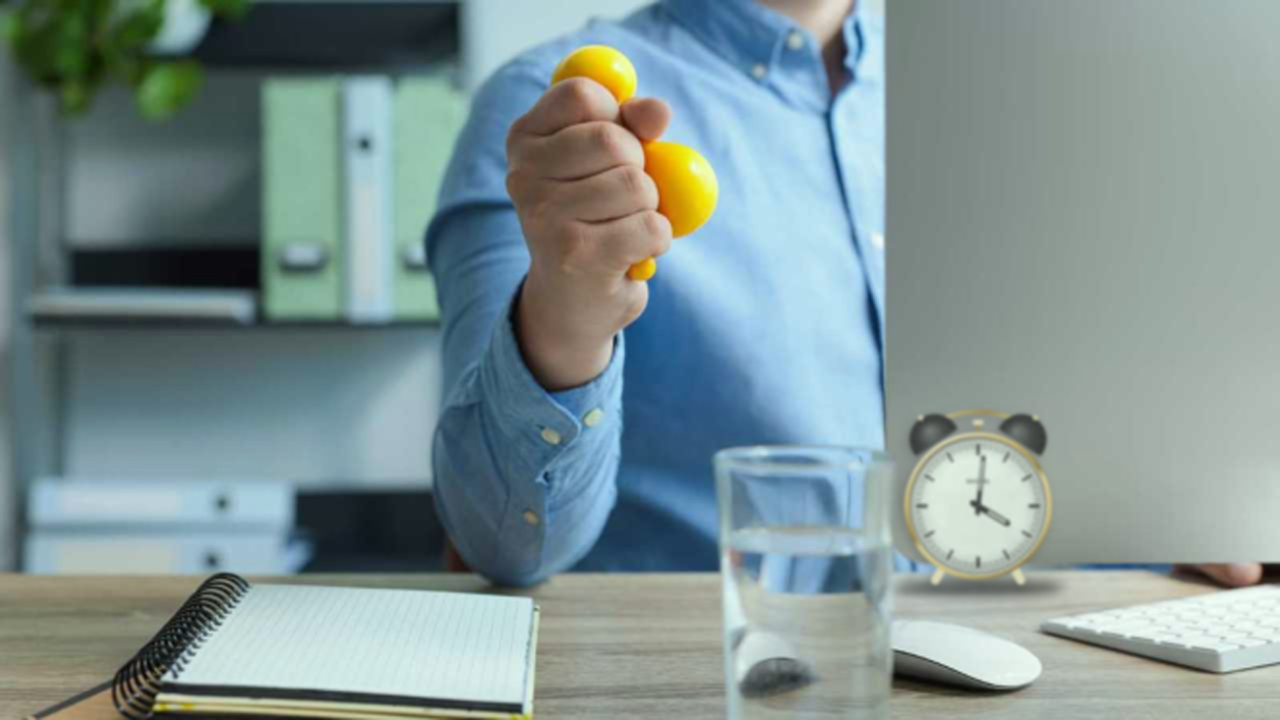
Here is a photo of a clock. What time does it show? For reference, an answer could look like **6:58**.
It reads **4:01**
